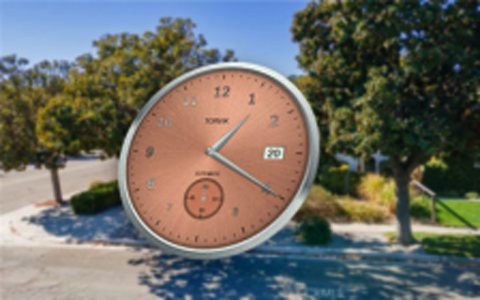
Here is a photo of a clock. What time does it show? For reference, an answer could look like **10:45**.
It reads **1:20**
